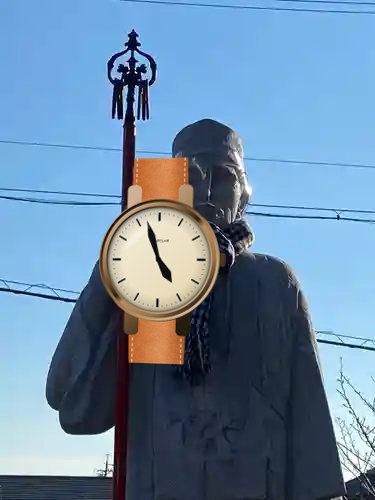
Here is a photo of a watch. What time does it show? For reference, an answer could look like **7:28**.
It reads **4:57**
